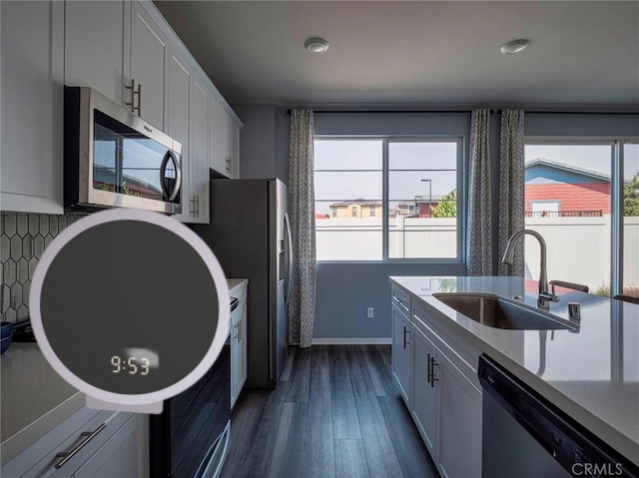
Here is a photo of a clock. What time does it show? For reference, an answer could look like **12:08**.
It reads **9:53**
